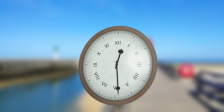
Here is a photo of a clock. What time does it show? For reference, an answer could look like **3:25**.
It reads **12:29**
